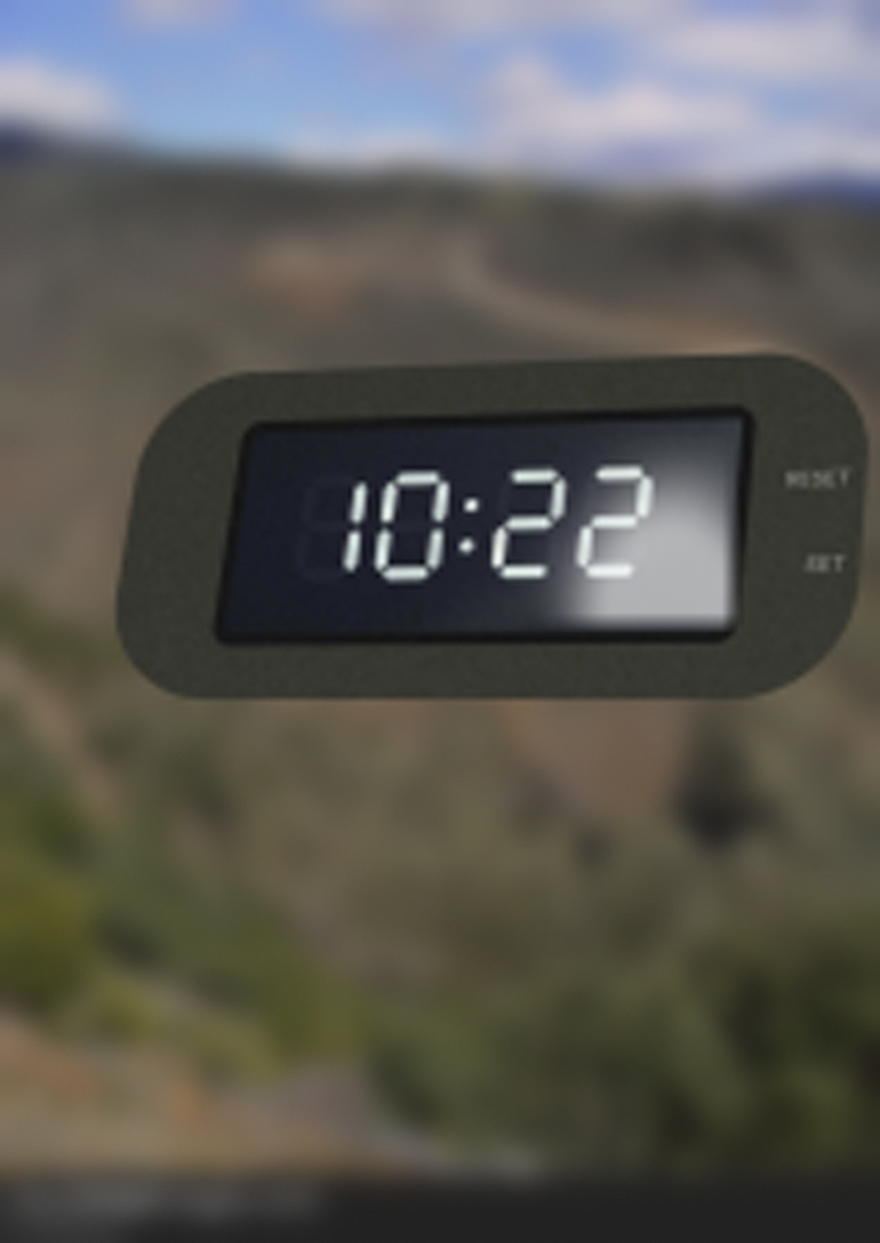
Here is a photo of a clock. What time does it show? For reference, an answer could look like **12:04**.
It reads **10:22**
